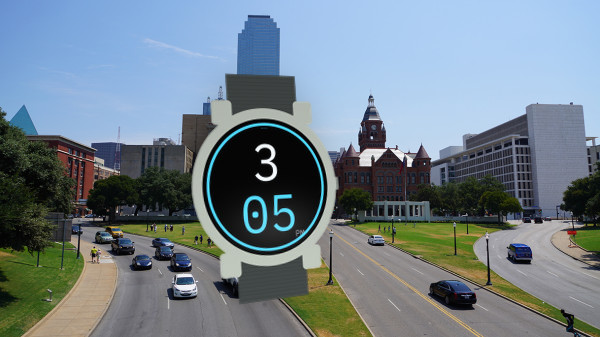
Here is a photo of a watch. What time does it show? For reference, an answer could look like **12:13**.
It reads **3:05**
